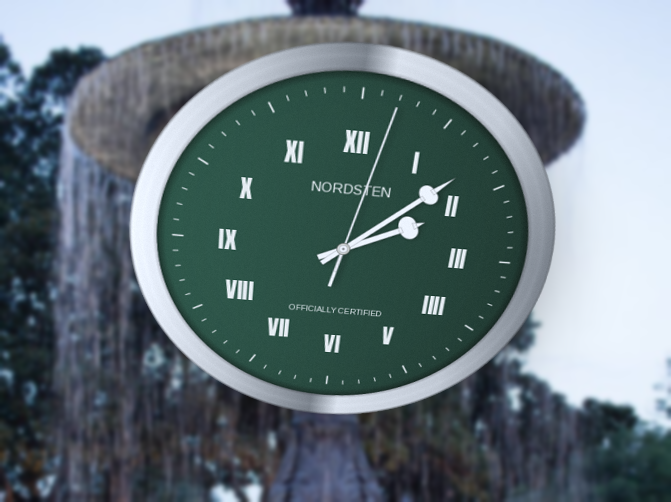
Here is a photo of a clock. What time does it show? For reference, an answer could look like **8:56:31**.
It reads **2:08:02**
